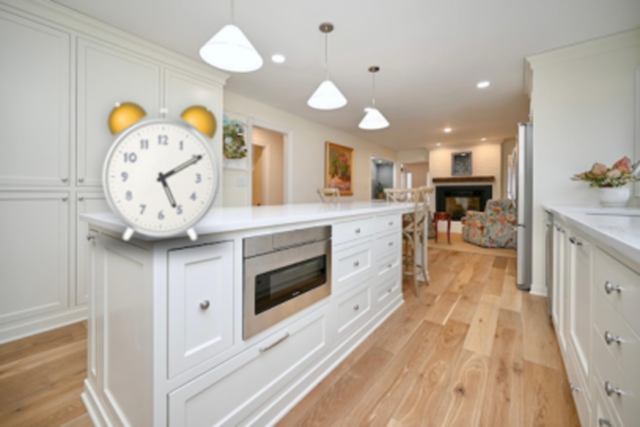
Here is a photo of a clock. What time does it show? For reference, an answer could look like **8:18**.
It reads **5:10**
